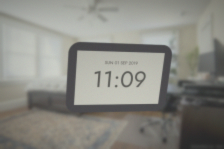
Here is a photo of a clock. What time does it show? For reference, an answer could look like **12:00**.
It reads **11:09**
